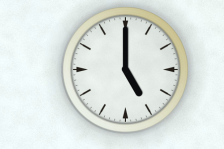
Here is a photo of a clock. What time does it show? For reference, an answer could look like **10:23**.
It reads **5:00**
